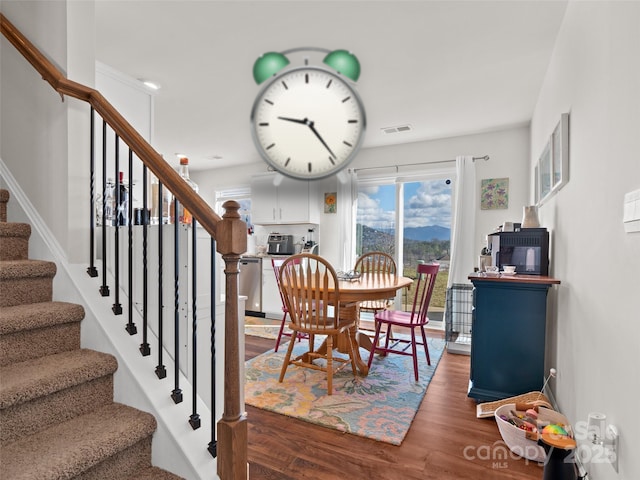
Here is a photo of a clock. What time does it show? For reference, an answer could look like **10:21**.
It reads **9:24**
